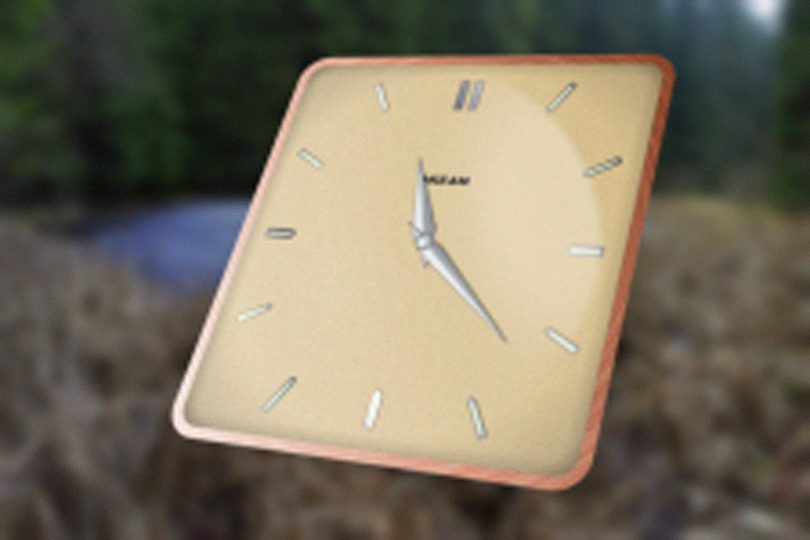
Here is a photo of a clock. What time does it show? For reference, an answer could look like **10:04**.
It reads **11:22**
